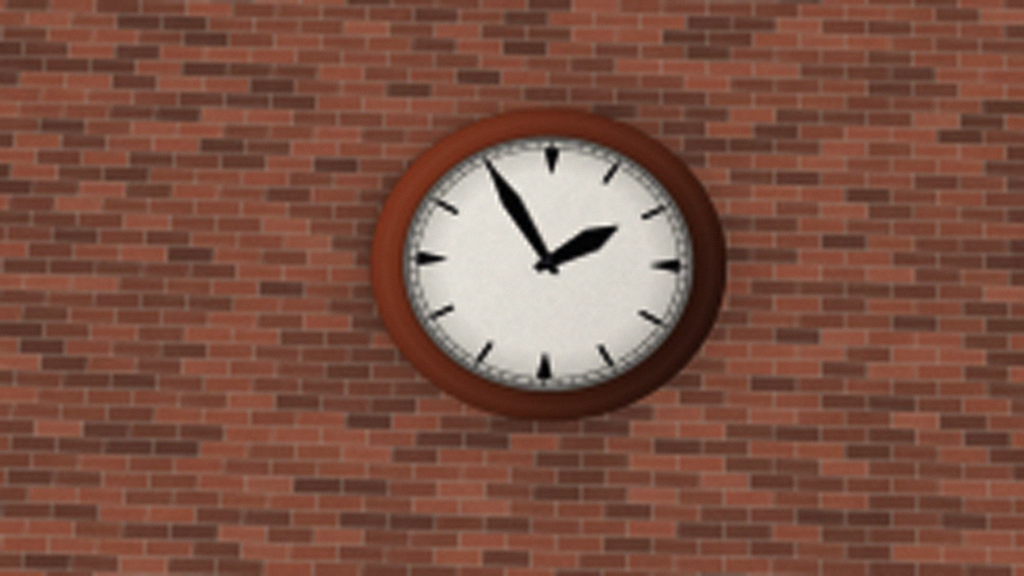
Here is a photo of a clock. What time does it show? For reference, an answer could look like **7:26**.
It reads **1:55**
